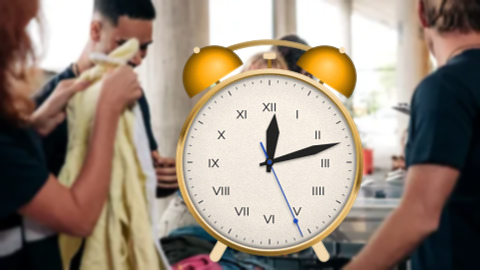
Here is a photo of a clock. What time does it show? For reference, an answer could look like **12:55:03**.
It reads **12:12:26**
